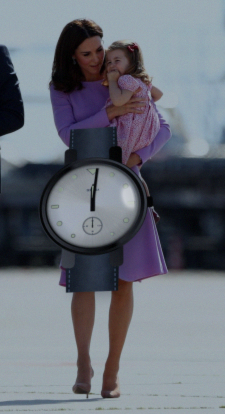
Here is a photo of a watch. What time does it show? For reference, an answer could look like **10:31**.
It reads **12:01**
